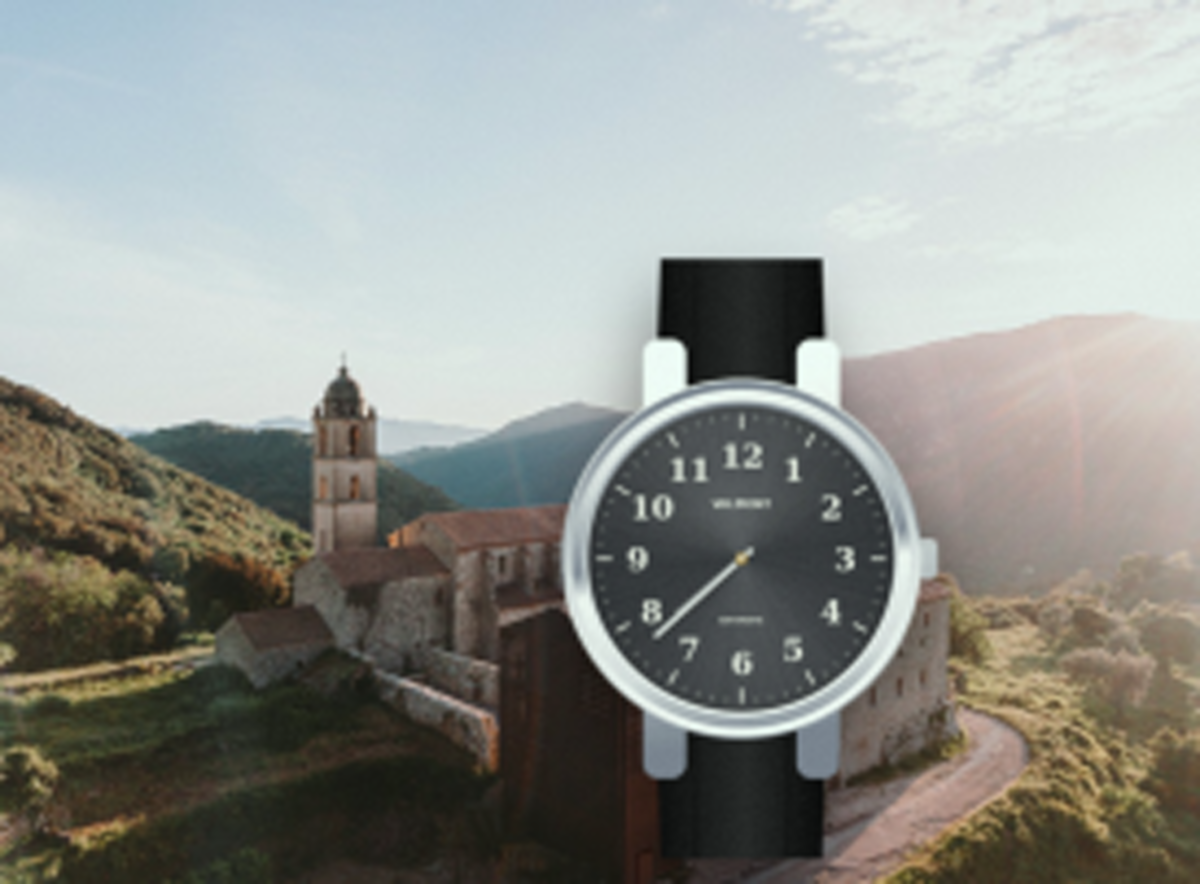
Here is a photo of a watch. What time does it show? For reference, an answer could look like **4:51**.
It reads **7:38**
